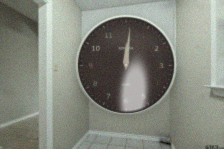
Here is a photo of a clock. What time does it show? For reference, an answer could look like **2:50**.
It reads **12:01**
